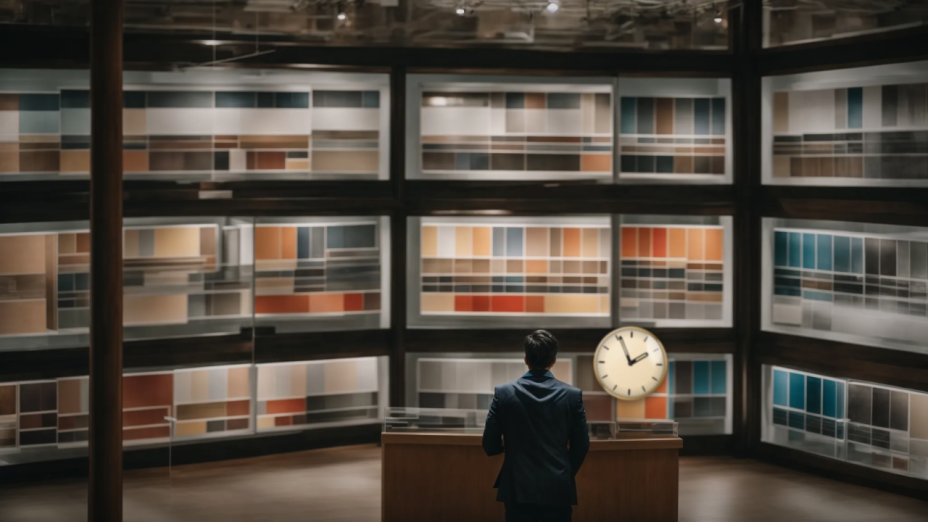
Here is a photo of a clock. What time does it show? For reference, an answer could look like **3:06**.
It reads **1:56**
